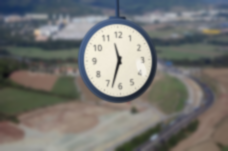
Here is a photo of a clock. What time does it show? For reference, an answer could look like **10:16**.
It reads **11:33**
